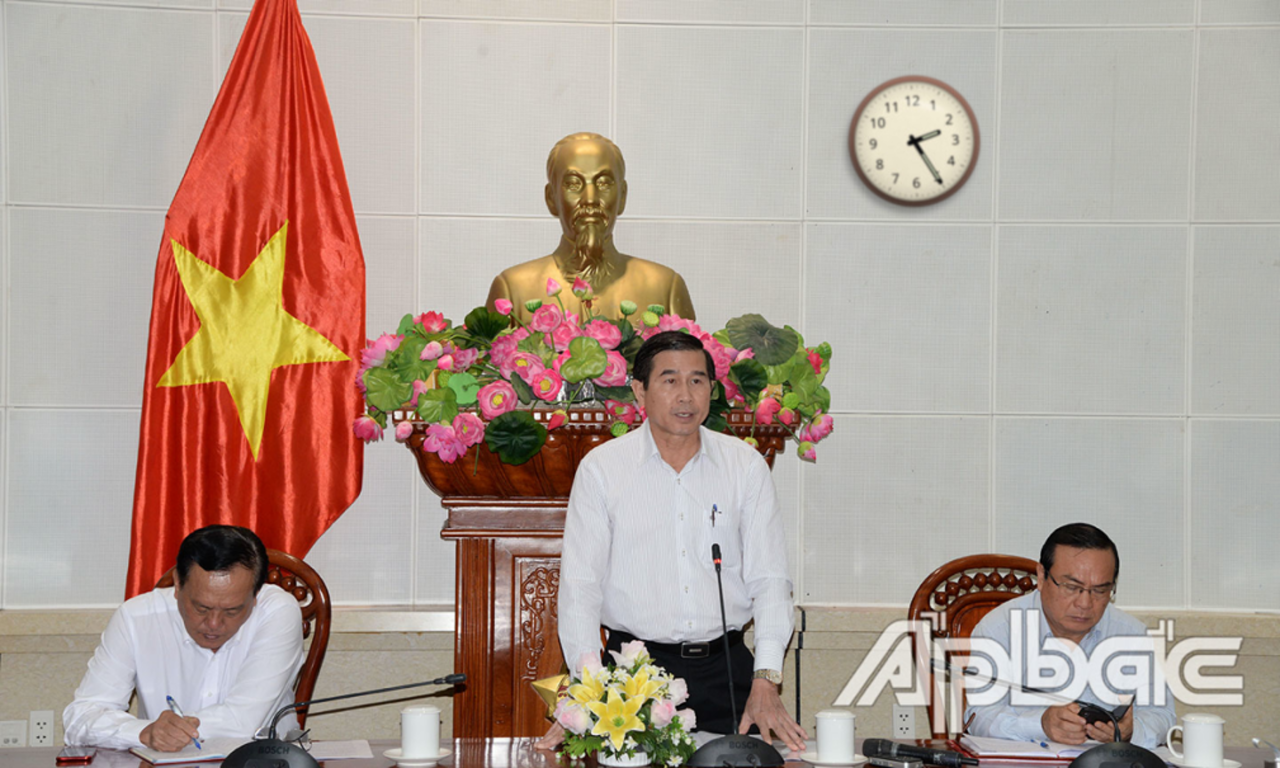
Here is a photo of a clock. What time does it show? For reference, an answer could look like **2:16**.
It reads **2:25**
